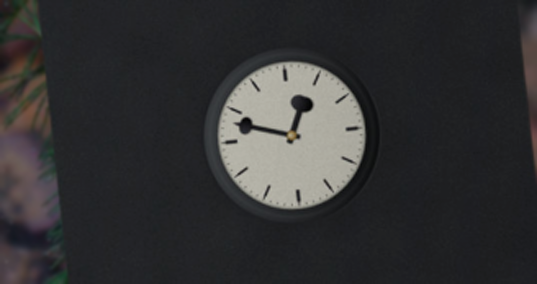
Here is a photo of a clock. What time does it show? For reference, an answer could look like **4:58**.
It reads **12:48**
